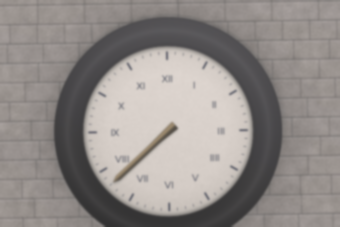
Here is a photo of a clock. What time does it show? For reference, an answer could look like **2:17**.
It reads **7:38**
